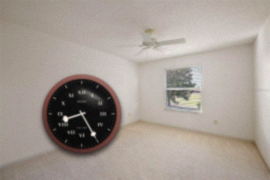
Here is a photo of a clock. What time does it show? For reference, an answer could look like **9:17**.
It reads **8:25**
